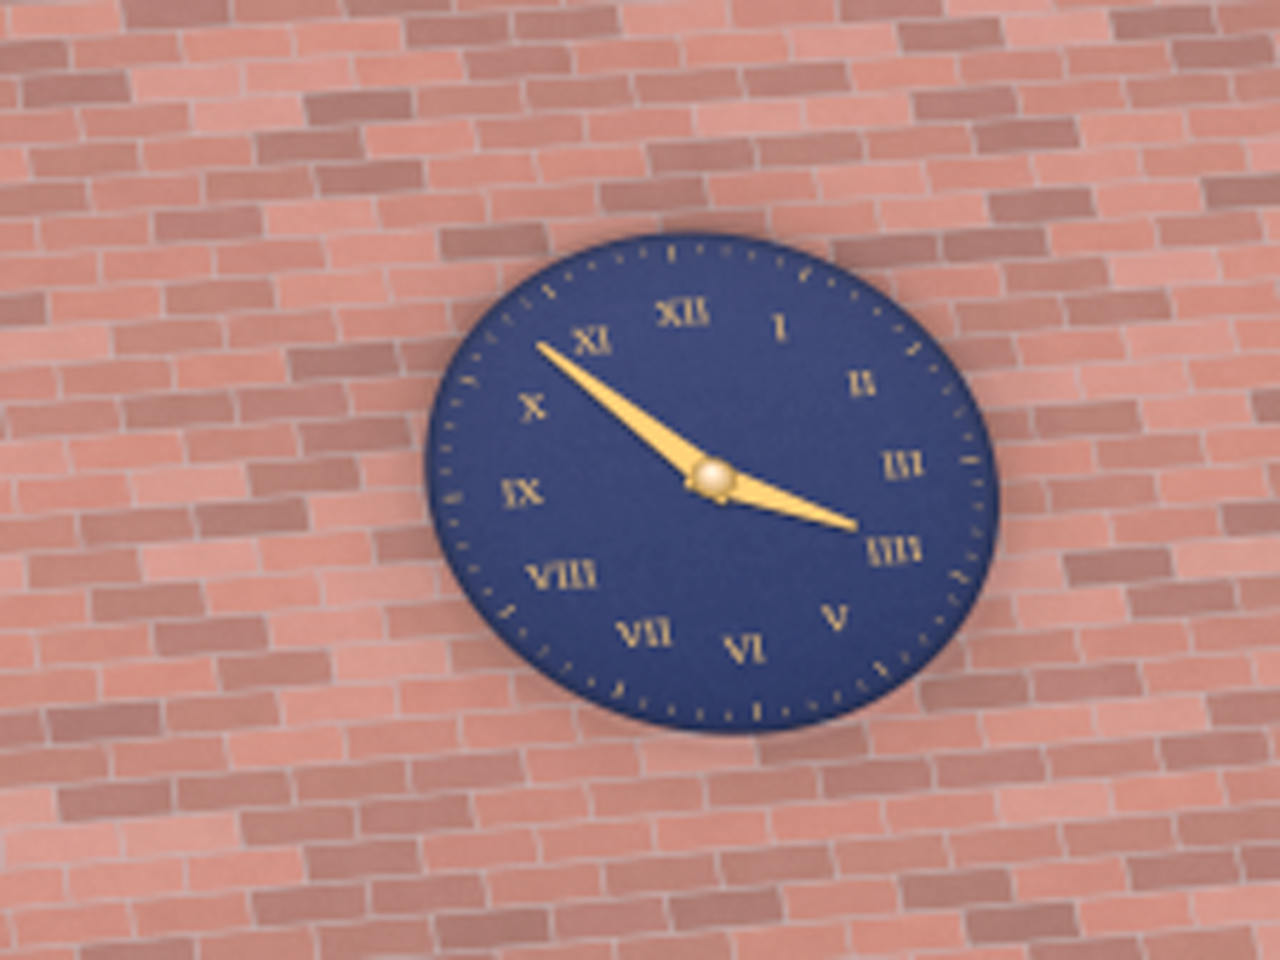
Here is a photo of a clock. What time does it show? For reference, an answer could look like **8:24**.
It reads **3:53**
